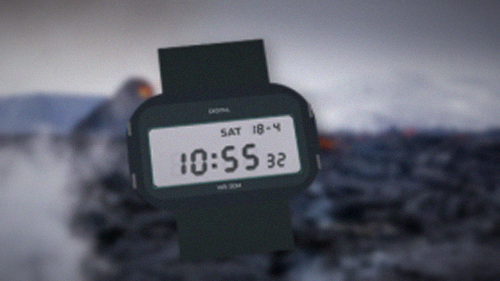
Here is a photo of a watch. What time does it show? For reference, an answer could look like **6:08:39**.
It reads **10:55:32**
